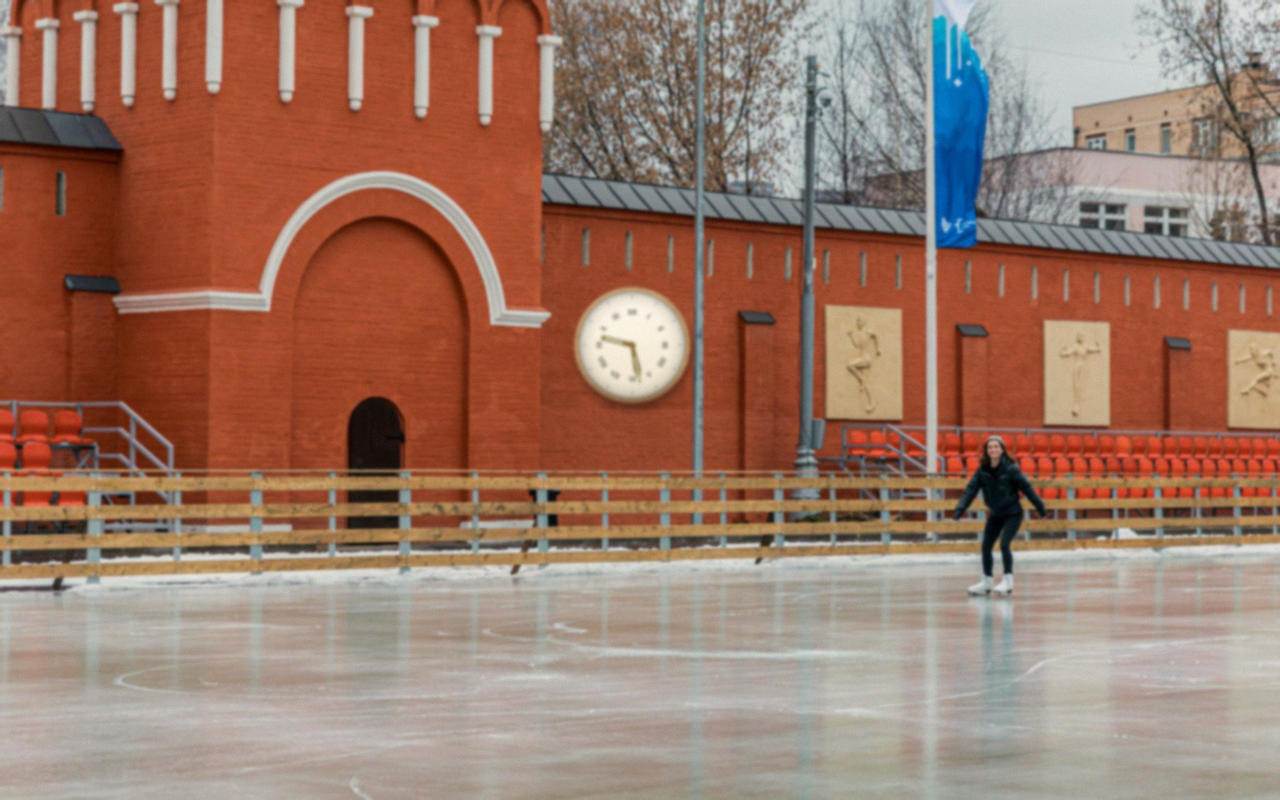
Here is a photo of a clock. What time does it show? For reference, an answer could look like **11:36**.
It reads **9:28**
